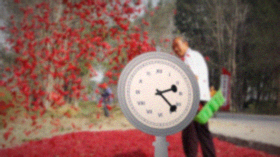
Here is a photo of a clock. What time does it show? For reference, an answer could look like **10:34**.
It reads **2:23**
